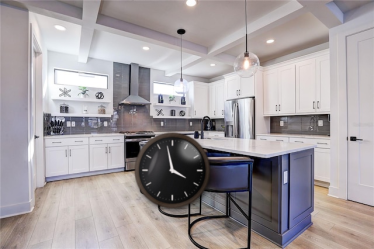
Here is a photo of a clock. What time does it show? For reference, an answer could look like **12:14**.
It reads **3:58**
